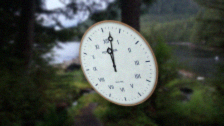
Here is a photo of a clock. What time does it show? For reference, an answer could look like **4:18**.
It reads **12:02**
